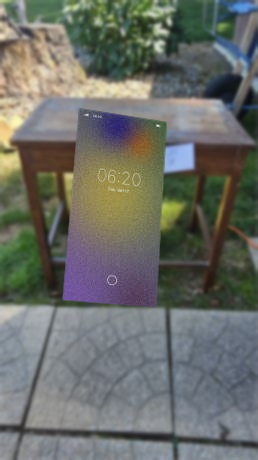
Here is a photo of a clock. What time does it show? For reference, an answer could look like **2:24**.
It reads **6:20**
